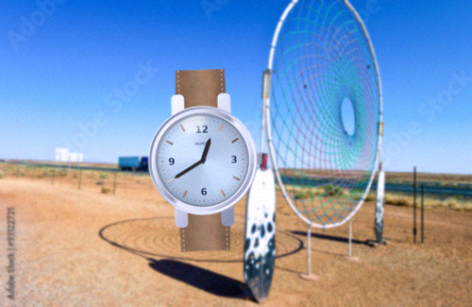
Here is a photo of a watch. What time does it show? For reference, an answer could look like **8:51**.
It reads **12:40**
